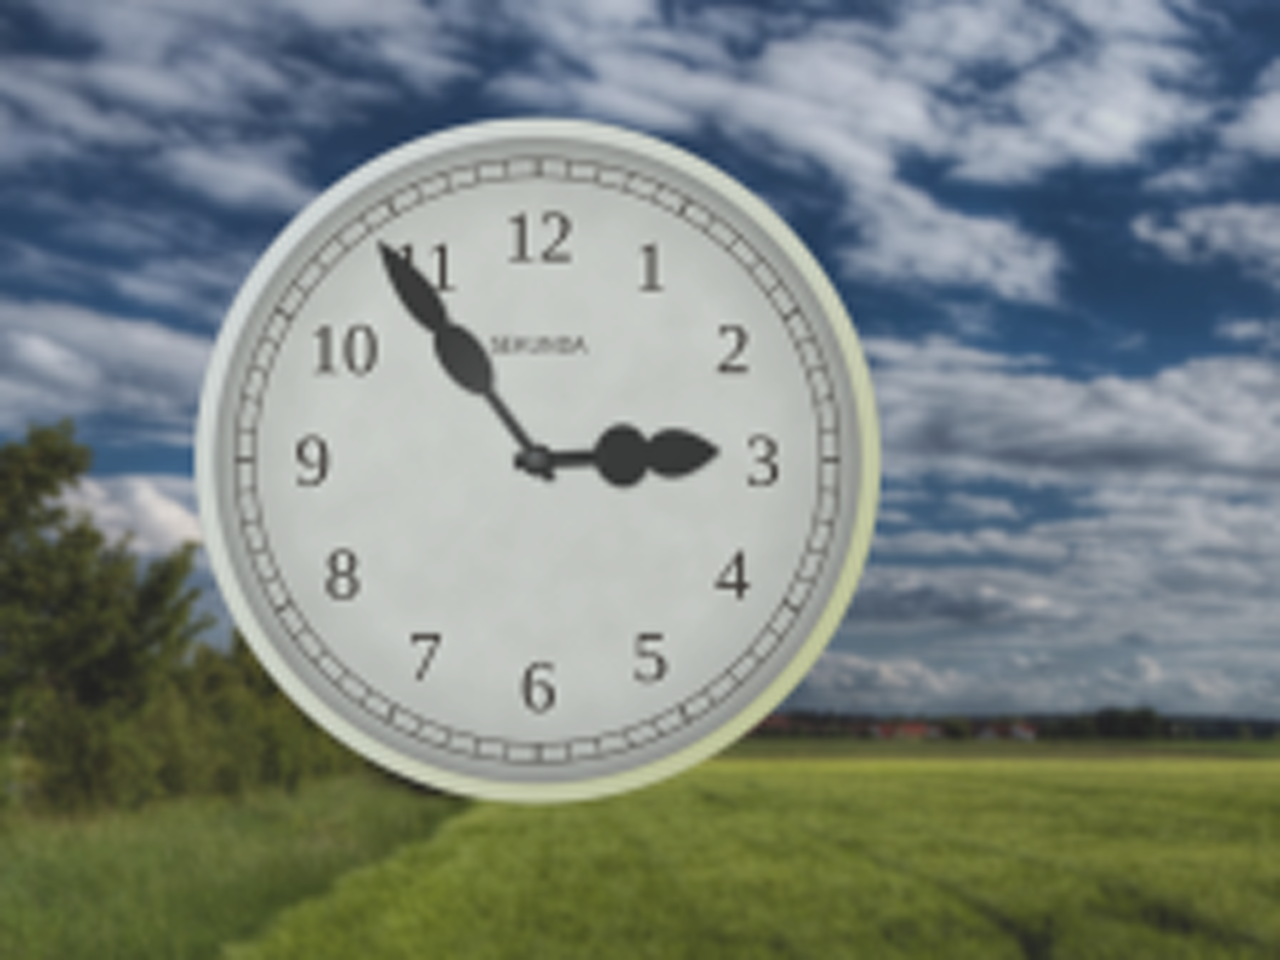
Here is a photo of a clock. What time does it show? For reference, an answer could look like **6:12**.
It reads **2:54**
